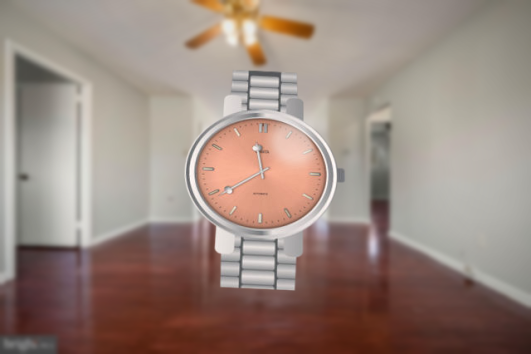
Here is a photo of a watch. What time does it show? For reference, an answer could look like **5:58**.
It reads **11:39**
